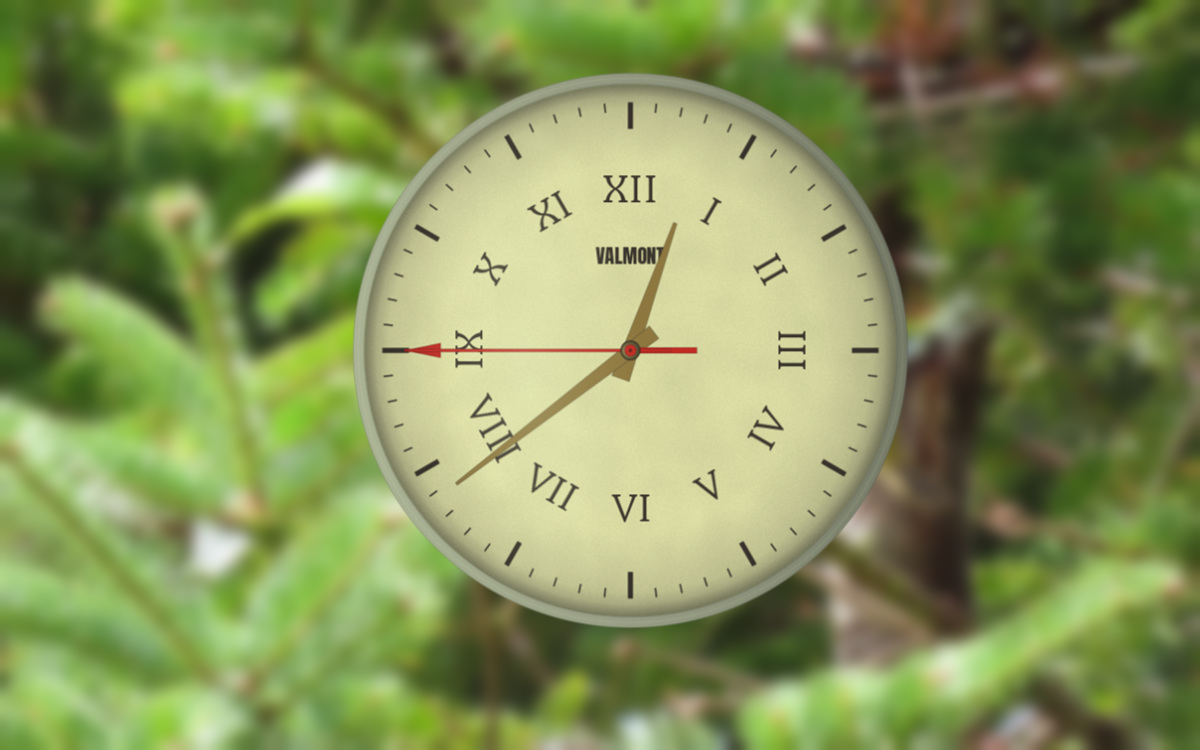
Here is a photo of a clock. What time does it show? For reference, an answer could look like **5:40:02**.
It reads **12:38:45**
